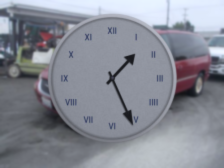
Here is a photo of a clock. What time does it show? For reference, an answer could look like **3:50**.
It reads **1:26**
